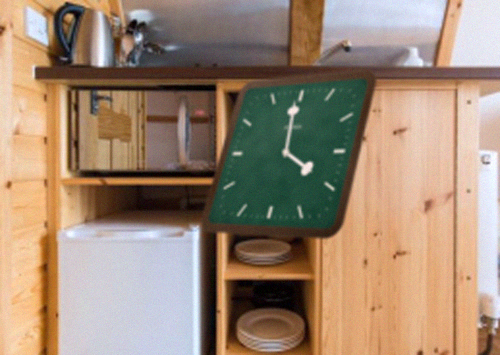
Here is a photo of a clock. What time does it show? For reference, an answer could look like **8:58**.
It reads **3:59**
